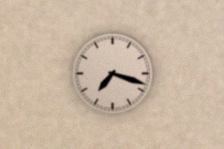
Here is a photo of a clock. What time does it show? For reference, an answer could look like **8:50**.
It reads **7:18**
